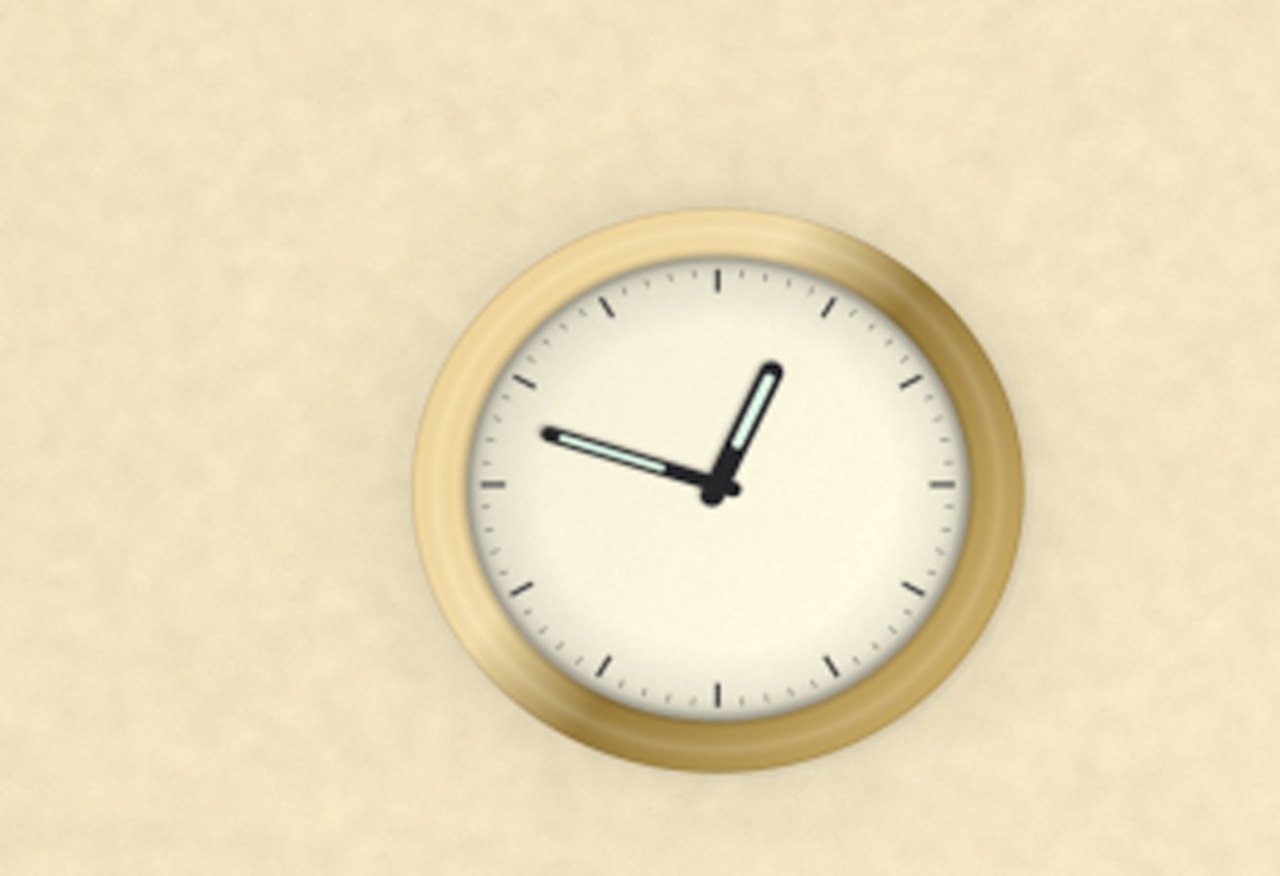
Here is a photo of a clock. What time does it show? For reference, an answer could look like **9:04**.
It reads **12:48**
